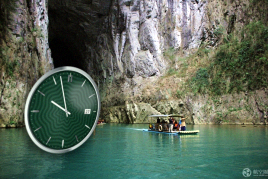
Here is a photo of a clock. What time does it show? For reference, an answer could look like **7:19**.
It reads **9:57**
